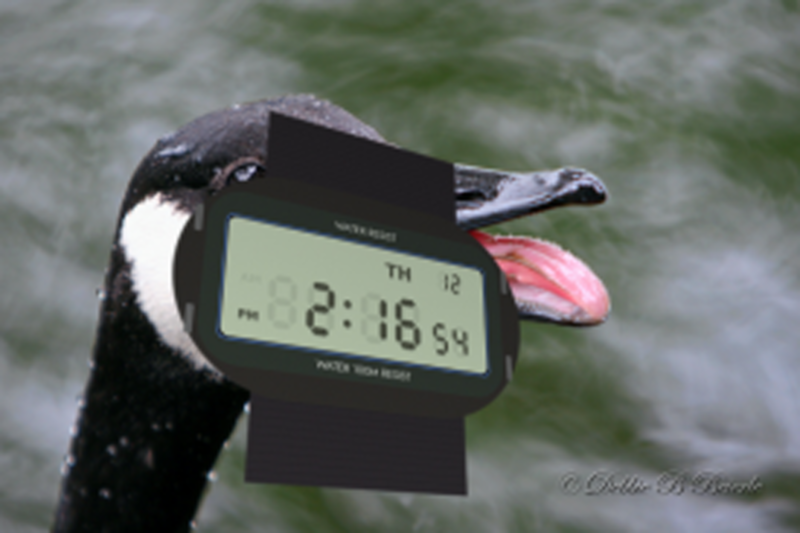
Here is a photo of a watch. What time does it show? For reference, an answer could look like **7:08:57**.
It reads **2:16:54**
